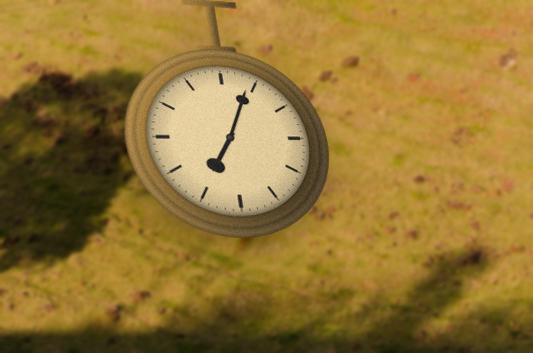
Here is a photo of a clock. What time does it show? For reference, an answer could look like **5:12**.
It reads **7:04**
